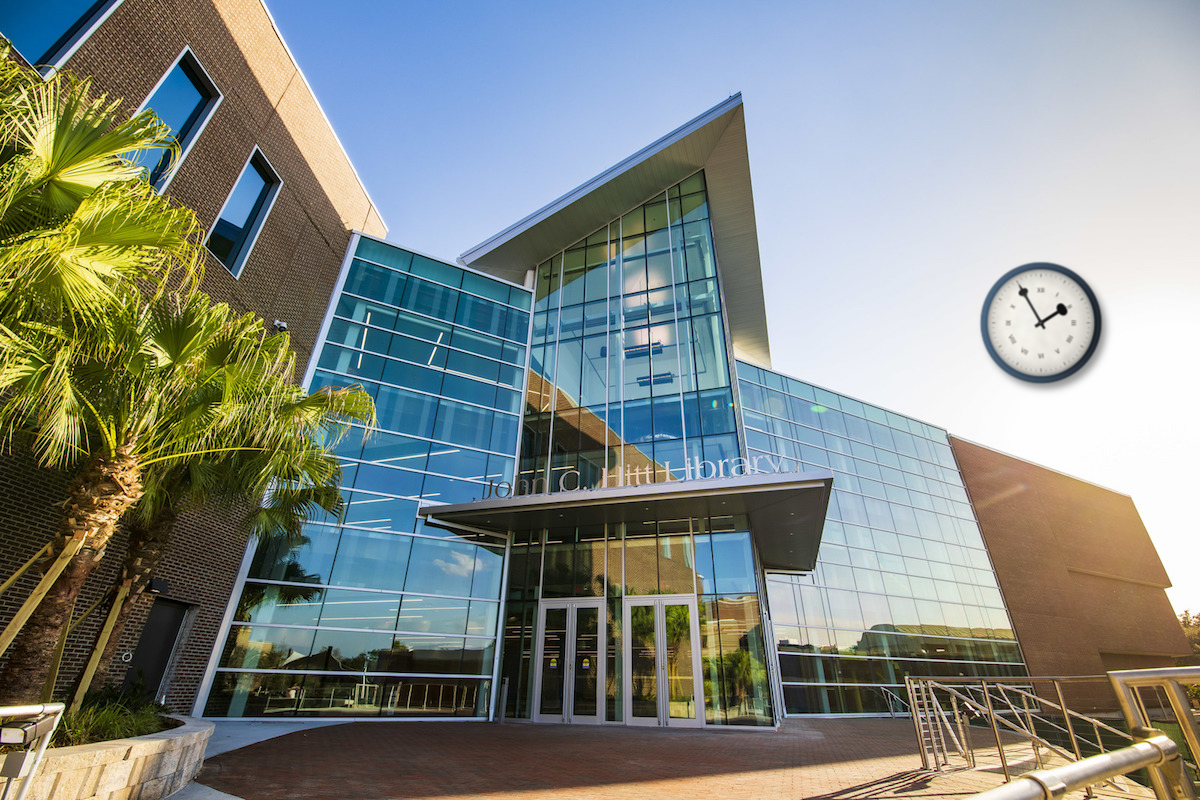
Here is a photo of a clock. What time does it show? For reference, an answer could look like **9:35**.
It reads **1:55**
